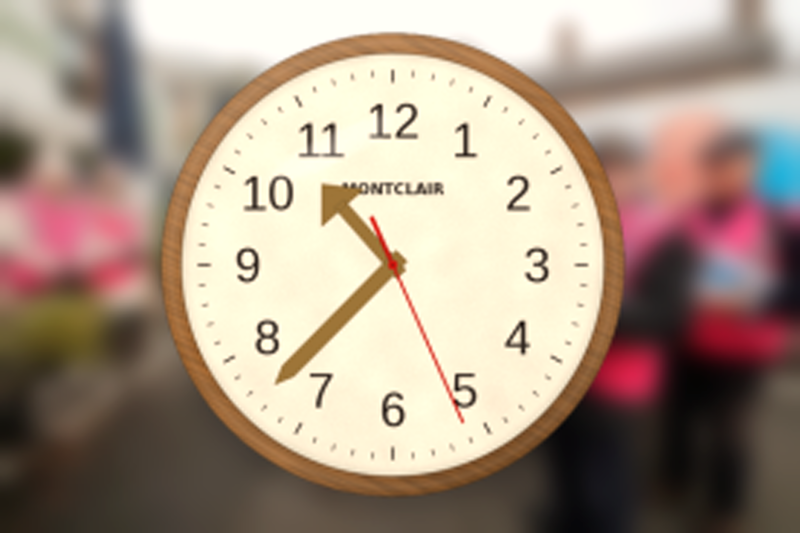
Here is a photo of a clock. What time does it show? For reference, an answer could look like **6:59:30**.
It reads **10:37:26**
